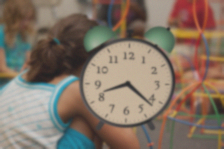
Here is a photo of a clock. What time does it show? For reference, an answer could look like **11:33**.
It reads **8:22**
